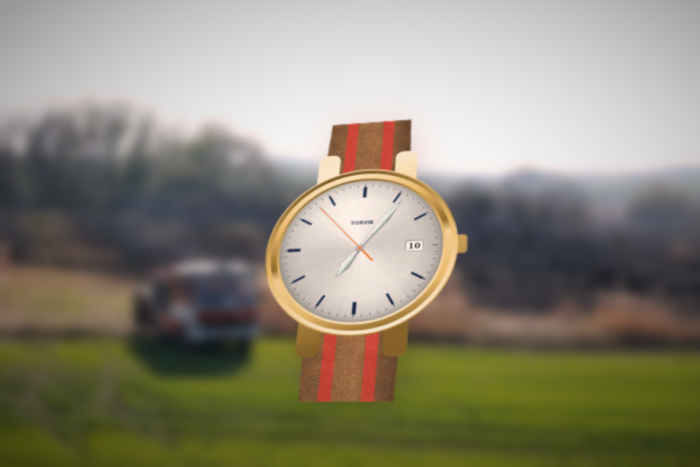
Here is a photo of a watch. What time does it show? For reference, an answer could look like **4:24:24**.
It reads **7:05:53**
